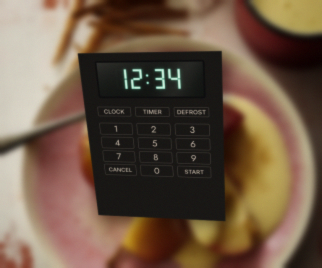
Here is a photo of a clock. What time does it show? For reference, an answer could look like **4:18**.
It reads **12:34**
